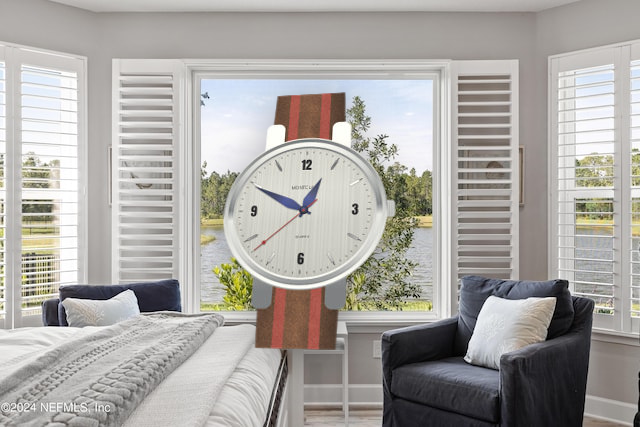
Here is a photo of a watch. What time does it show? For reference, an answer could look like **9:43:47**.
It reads **12:49:38**
